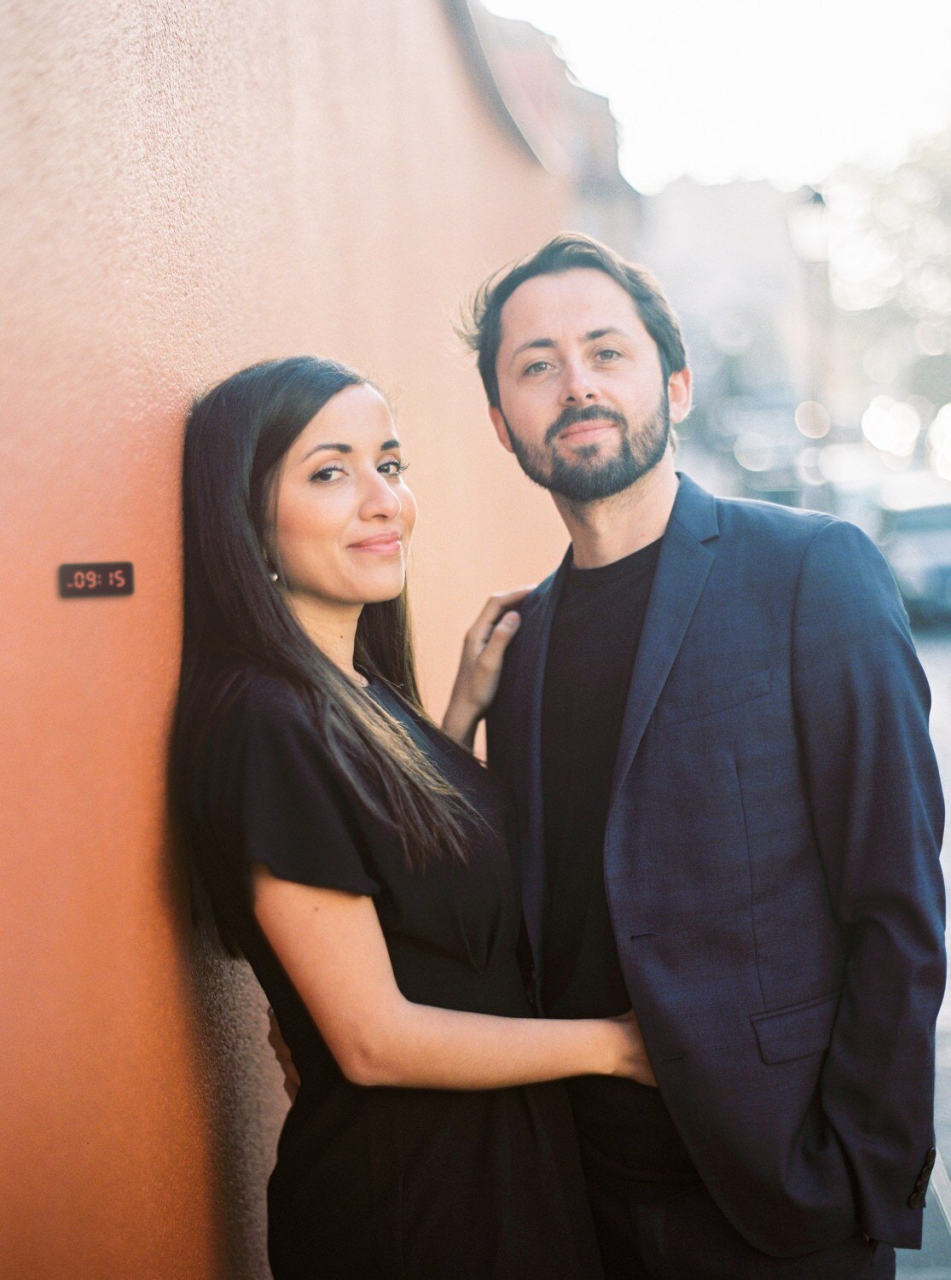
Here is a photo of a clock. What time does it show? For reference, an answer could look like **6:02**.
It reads **9:15**
